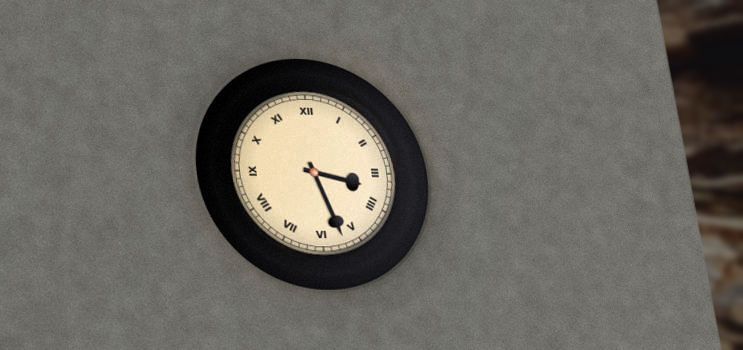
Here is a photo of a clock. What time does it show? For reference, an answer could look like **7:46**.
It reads **3:27**
